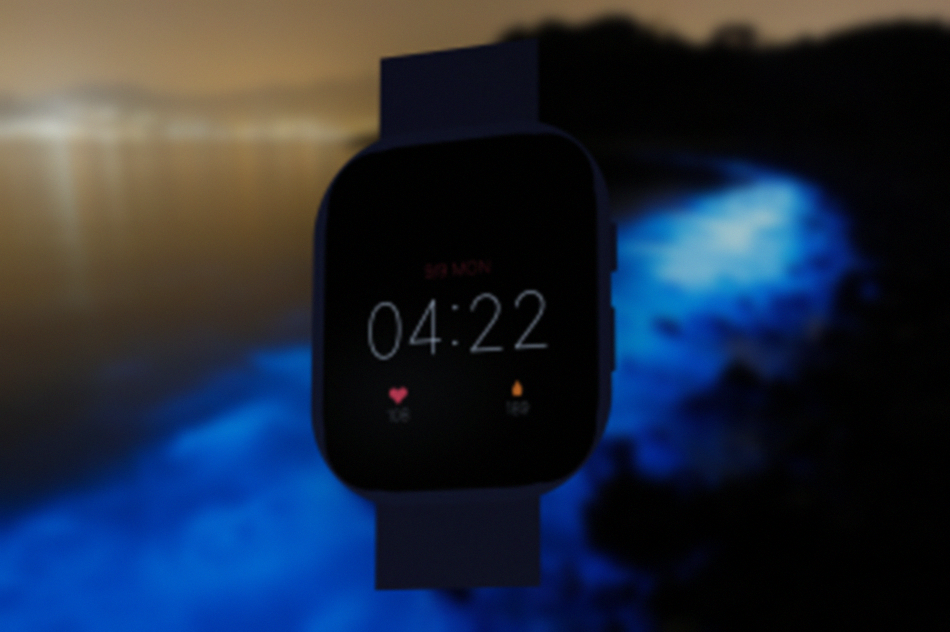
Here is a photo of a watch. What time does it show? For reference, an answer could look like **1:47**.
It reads **4:22**
